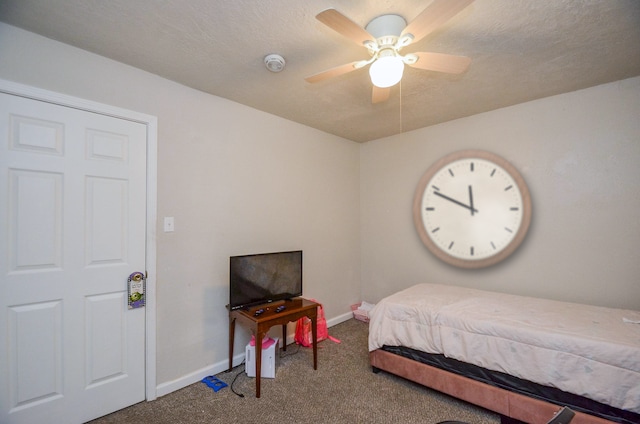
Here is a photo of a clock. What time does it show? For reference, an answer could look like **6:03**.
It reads **11:49**
